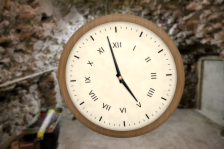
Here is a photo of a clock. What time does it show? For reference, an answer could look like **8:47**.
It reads **4:58**
